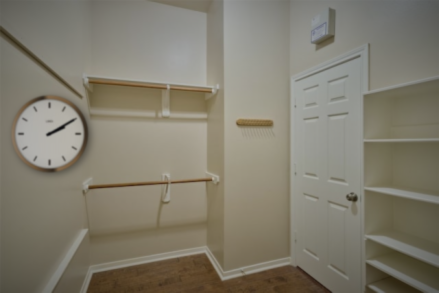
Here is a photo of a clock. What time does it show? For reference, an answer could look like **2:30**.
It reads **2:10**
